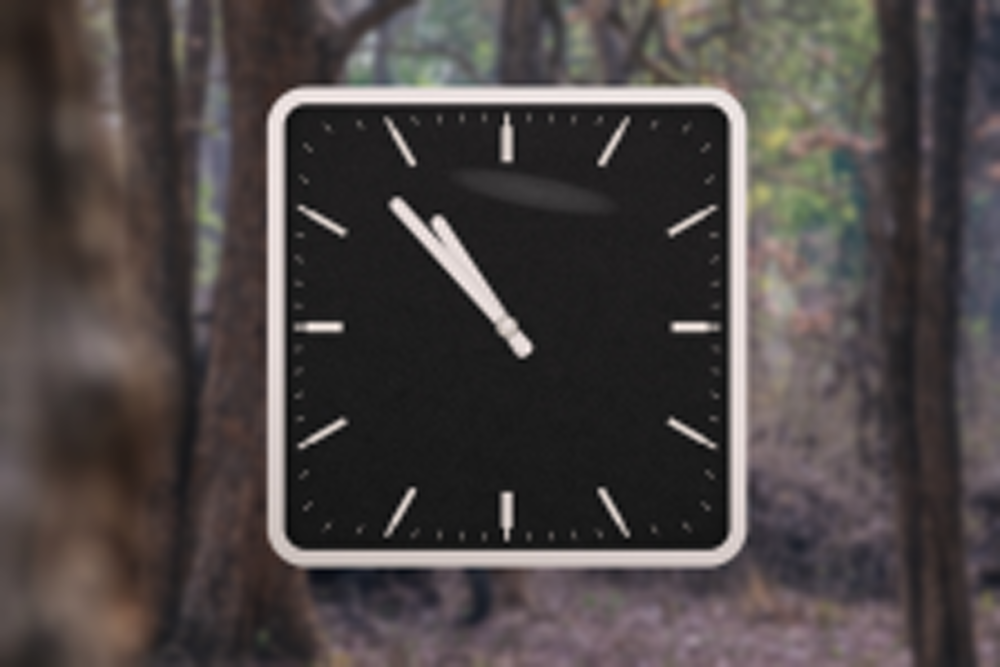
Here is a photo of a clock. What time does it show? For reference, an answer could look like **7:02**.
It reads **10:53**
